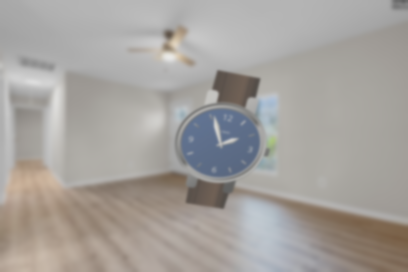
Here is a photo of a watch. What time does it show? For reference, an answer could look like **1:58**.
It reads **1:56**
